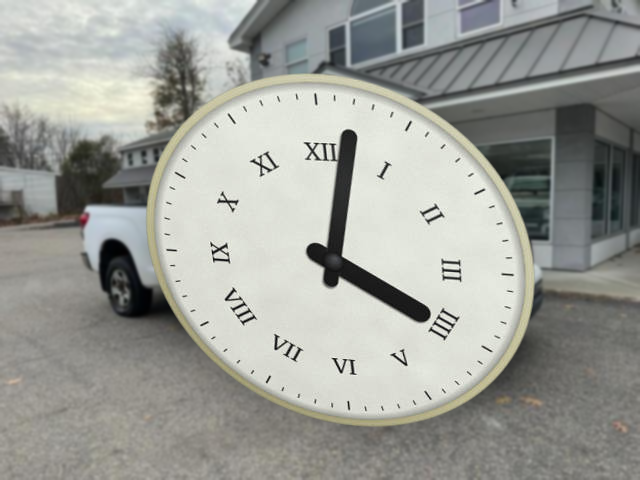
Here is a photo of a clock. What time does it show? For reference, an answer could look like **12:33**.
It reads **4:02**
